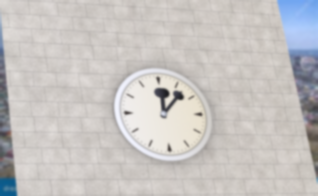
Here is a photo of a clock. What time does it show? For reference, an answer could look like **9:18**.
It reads **12:07**
